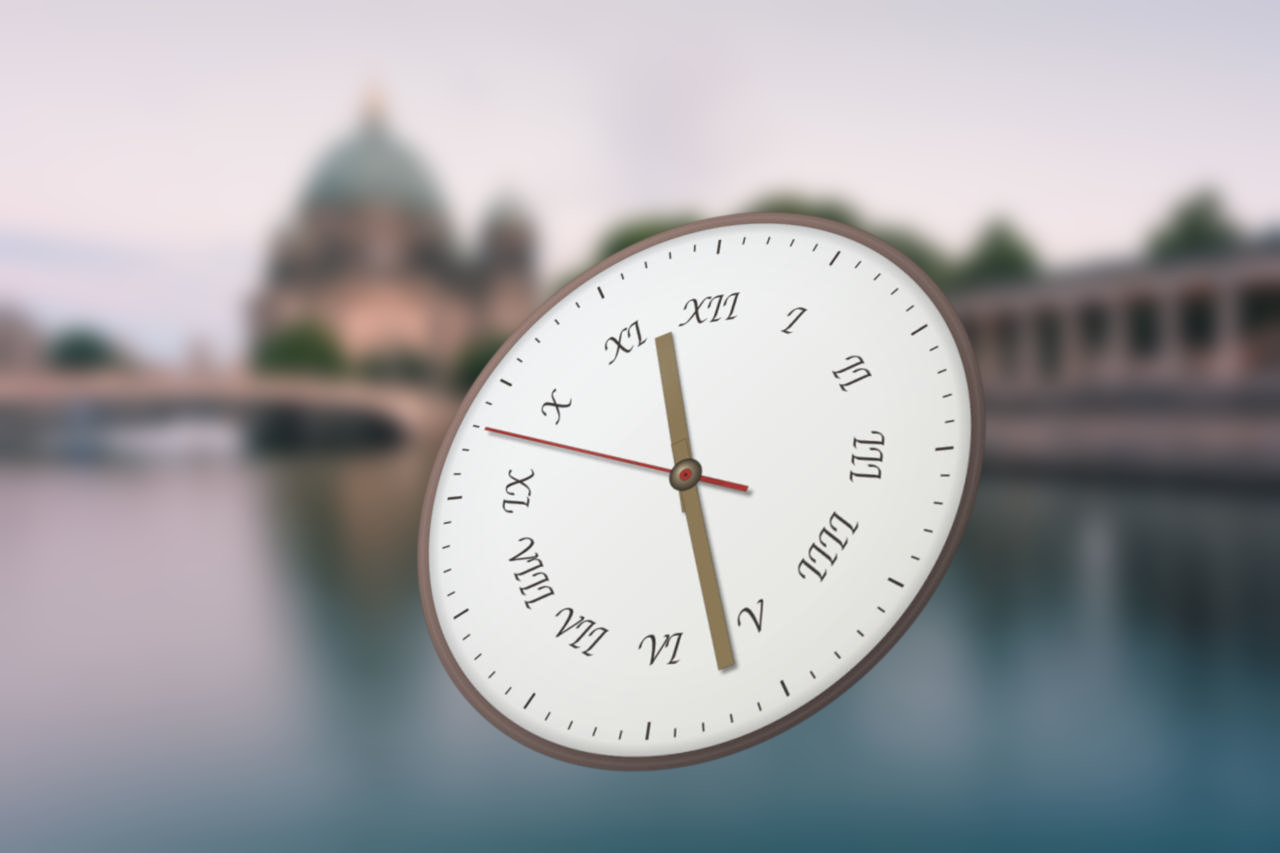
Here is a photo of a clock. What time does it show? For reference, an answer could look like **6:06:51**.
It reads **11:26:48**
